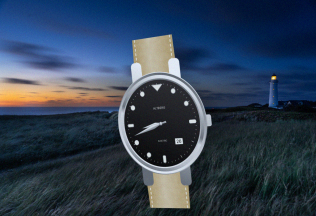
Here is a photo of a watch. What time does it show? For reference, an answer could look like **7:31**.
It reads **8:42**
